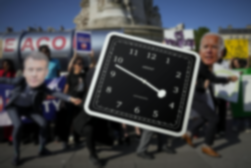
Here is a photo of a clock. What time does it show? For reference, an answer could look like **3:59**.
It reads **3:48**
